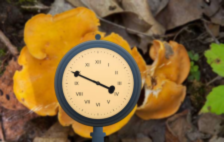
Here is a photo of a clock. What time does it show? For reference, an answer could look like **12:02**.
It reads **3:49**
